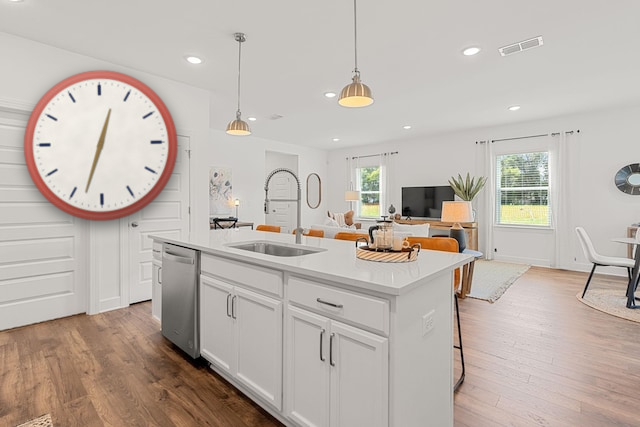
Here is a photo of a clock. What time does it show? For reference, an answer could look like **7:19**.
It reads **12:33**
